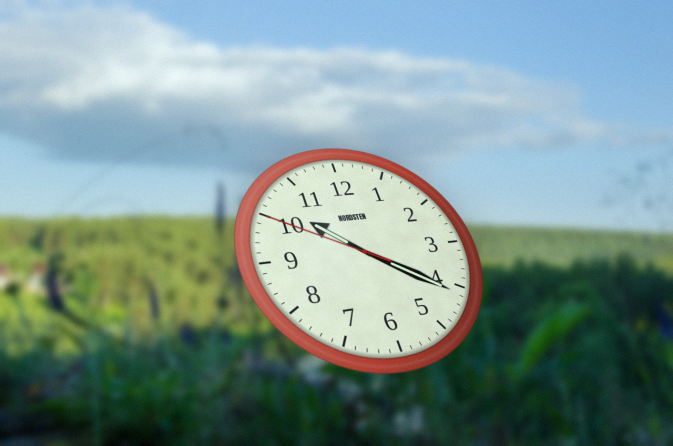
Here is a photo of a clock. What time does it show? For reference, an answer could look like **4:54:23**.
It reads **10:20:50**
